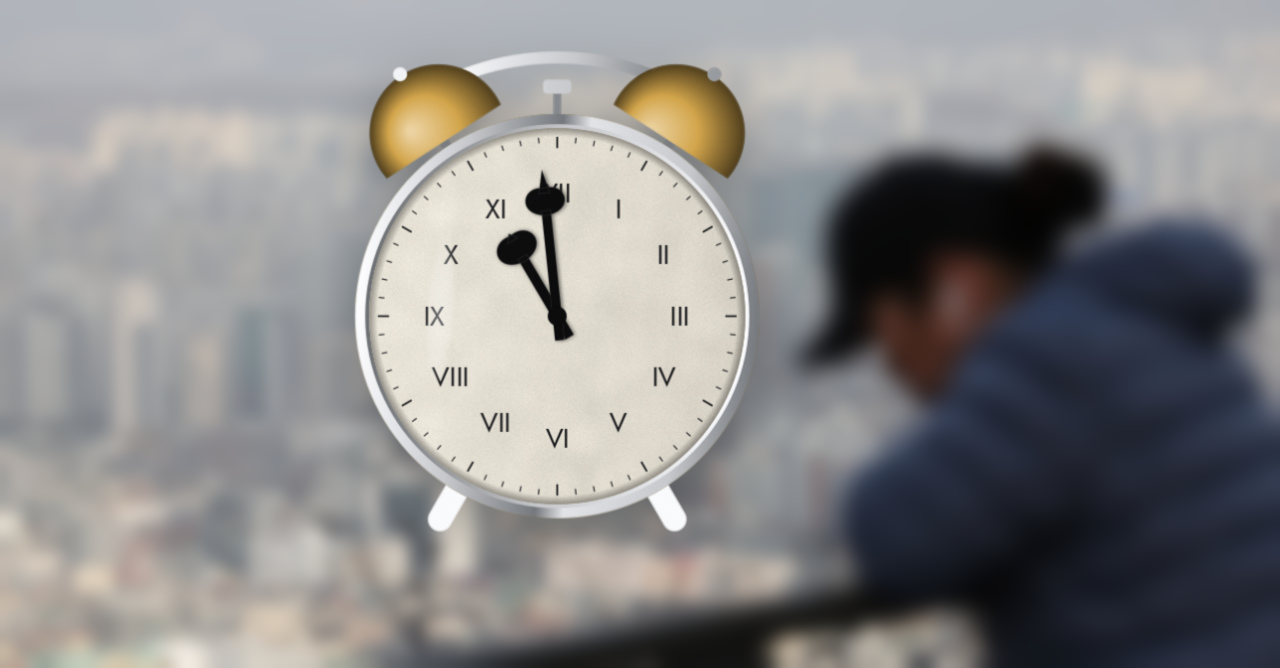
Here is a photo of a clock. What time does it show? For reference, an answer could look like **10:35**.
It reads **10:59**
